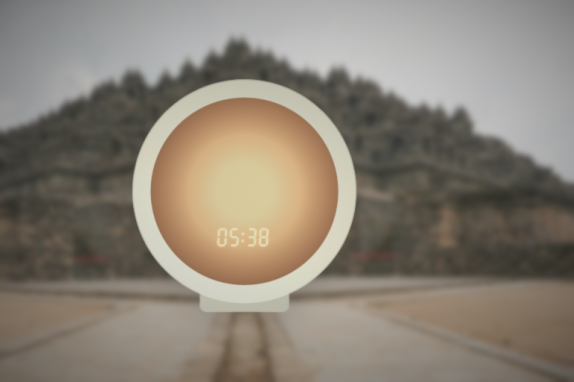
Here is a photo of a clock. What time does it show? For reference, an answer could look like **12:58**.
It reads **5:38**
